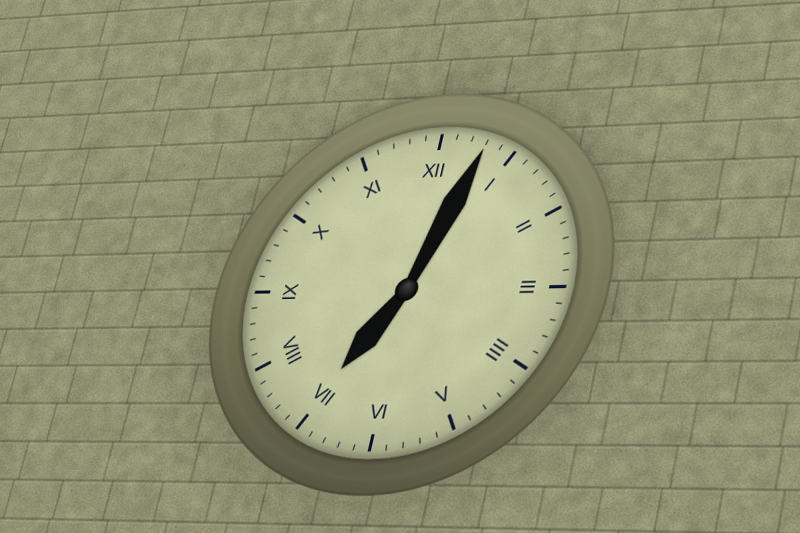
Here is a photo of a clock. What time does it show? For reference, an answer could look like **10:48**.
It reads **7:03**
